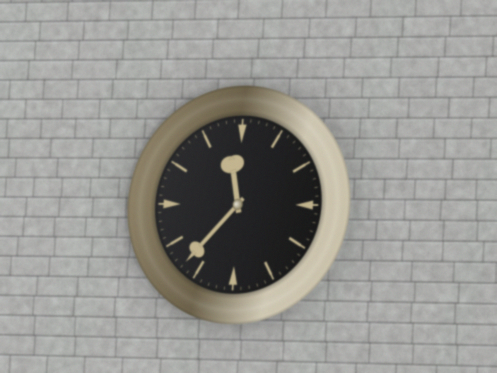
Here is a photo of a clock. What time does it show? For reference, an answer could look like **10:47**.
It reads **11:37**
